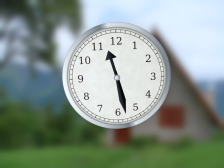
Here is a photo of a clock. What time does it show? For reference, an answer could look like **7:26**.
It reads **11:28**
